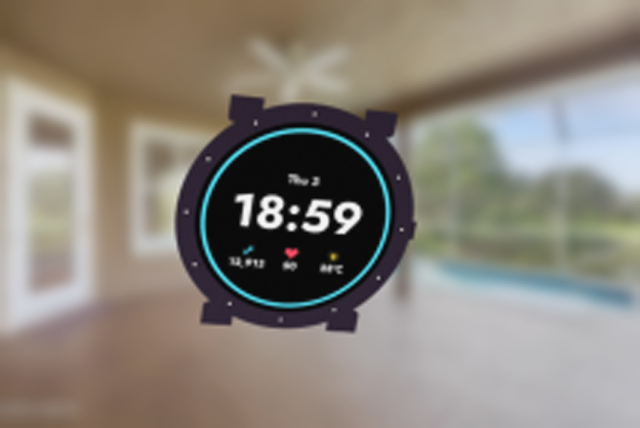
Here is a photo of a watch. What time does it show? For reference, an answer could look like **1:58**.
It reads **18:59**
